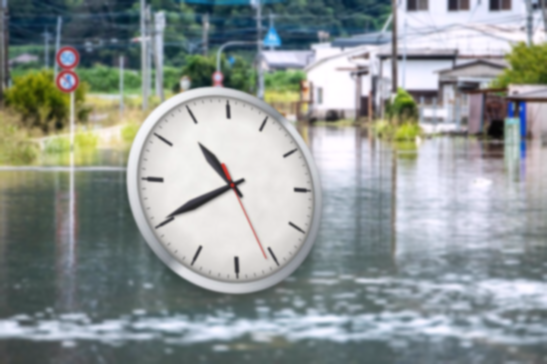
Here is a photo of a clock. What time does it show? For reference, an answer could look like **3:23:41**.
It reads **10:40:26**
